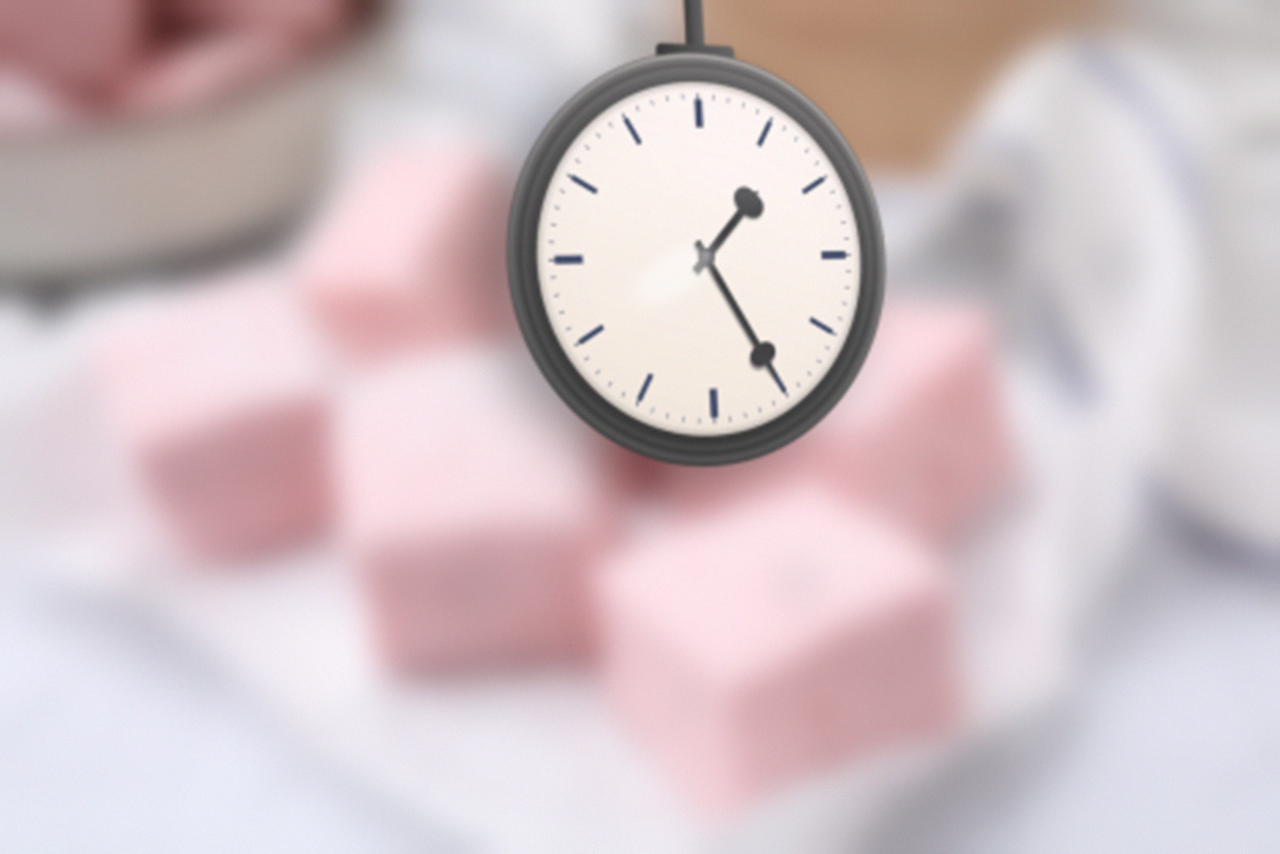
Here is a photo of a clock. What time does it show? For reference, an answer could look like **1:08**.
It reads **1:25**
